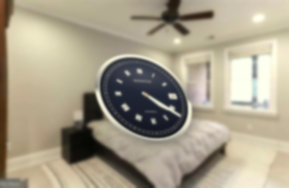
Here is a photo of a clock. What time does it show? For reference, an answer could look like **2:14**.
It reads **4:21**
